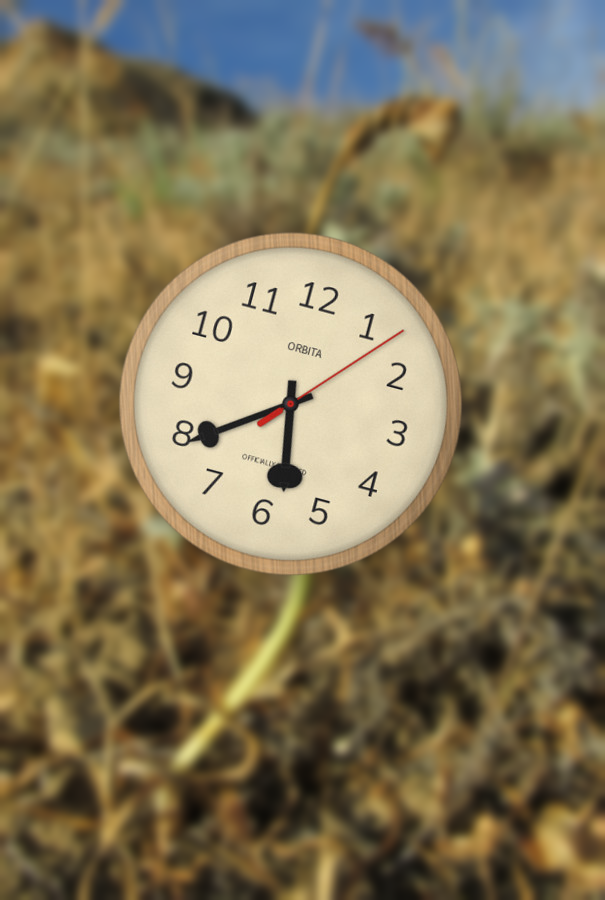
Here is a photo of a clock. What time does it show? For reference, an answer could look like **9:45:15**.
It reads **5:39:07**
